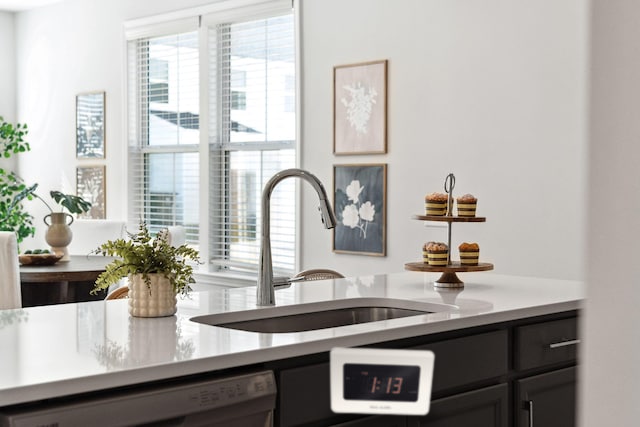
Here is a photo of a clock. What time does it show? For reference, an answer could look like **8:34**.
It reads **1:13**
